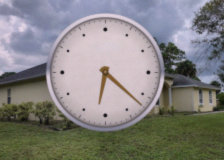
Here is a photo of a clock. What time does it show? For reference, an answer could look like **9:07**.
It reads **6:22**
